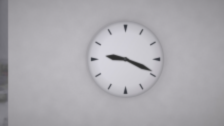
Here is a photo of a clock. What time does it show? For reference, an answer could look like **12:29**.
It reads **9:19**
